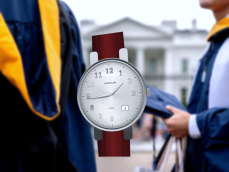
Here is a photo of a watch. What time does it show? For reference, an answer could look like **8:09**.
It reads **1:44**
